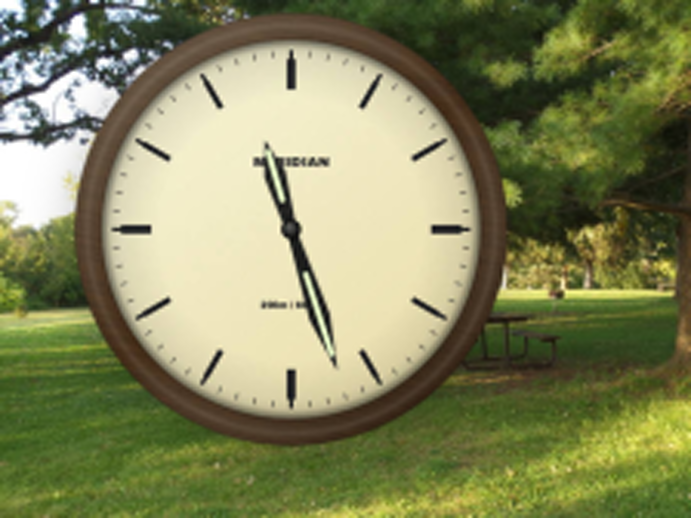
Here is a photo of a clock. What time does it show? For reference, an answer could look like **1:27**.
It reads **11:27**
